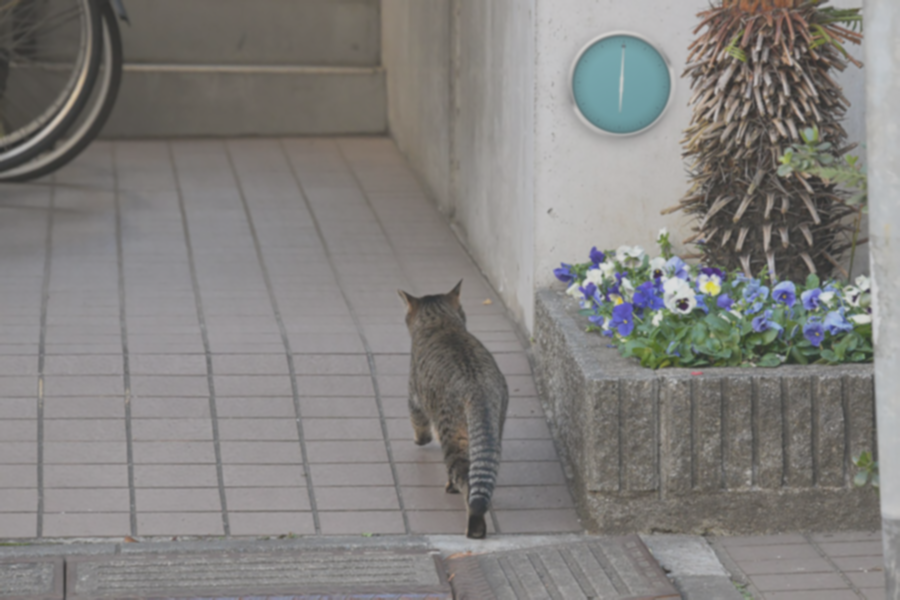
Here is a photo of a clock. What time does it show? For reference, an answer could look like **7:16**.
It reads **6:00**
